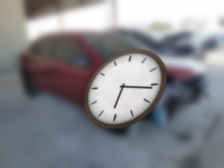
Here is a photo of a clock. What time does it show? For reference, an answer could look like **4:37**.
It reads **6:16**
